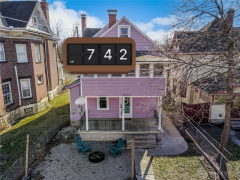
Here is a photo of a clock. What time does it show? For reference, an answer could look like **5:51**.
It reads **7:42**
